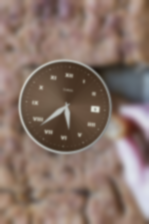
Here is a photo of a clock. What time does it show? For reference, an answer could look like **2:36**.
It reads **5:38**
